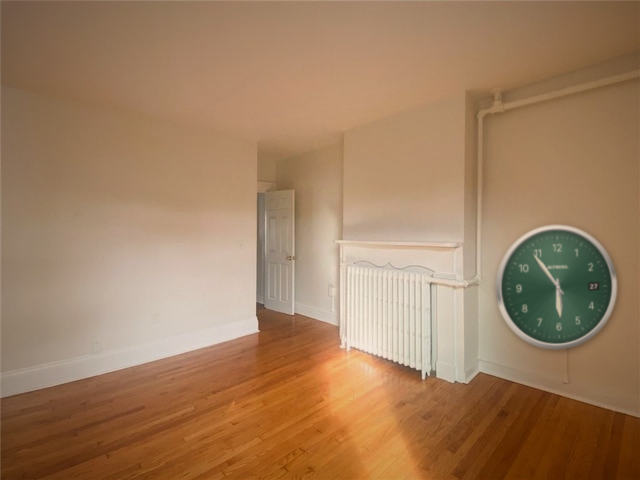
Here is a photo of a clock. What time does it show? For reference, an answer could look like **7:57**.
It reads **5:54**
